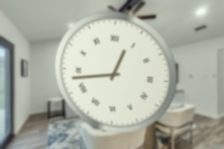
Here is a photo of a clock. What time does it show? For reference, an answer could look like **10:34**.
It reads **12:43**
